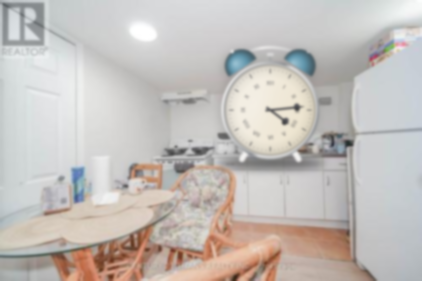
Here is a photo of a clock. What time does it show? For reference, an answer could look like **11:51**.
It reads **4:14**
